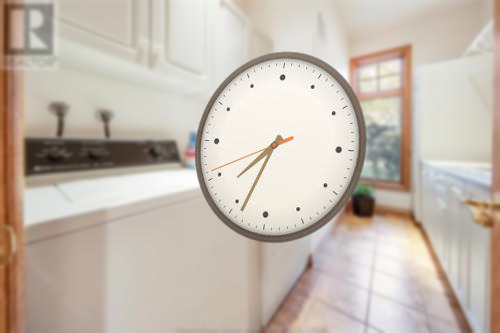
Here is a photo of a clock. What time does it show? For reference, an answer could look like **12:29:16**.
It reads **7:33:41**
